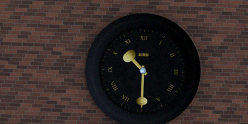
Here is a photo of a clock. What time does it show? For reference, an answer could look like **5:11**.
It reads **10:30**
